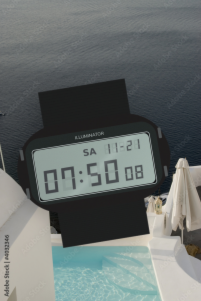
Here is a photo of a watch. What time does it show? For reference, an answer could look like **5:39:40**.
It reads **7:50:08**
